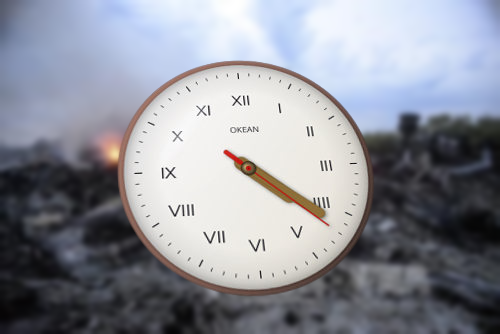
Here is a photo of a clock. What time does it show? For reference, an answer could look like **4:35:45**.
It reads **4:21:22**
